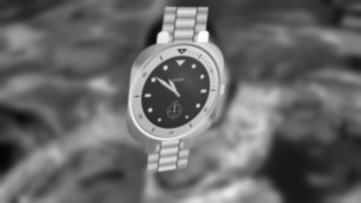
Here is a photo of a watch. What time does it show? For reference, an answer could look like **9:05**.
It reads **10:51**
